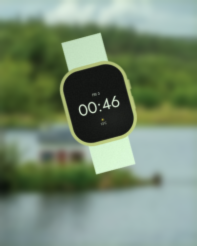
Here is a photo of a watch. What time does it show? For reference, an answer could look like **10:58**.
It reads **0:46**
